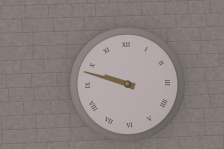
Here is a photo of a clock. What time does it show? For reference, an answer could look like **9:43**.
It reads **9:48**
